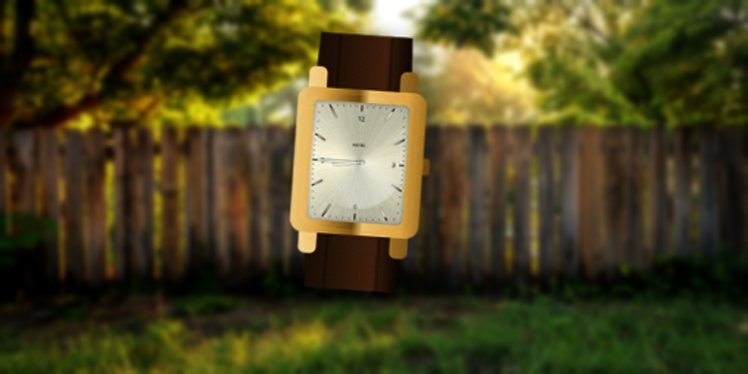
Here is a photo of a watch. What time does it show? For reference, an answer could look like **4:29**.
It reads **8:45**
